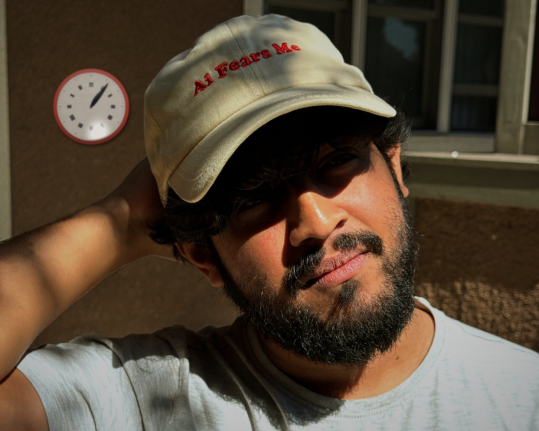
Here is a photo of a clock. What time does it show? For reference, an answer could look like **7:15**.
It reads **1:06**
